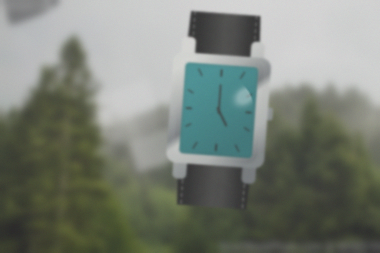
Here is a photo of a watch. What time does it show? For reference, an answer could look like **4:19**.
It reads **5:00**
